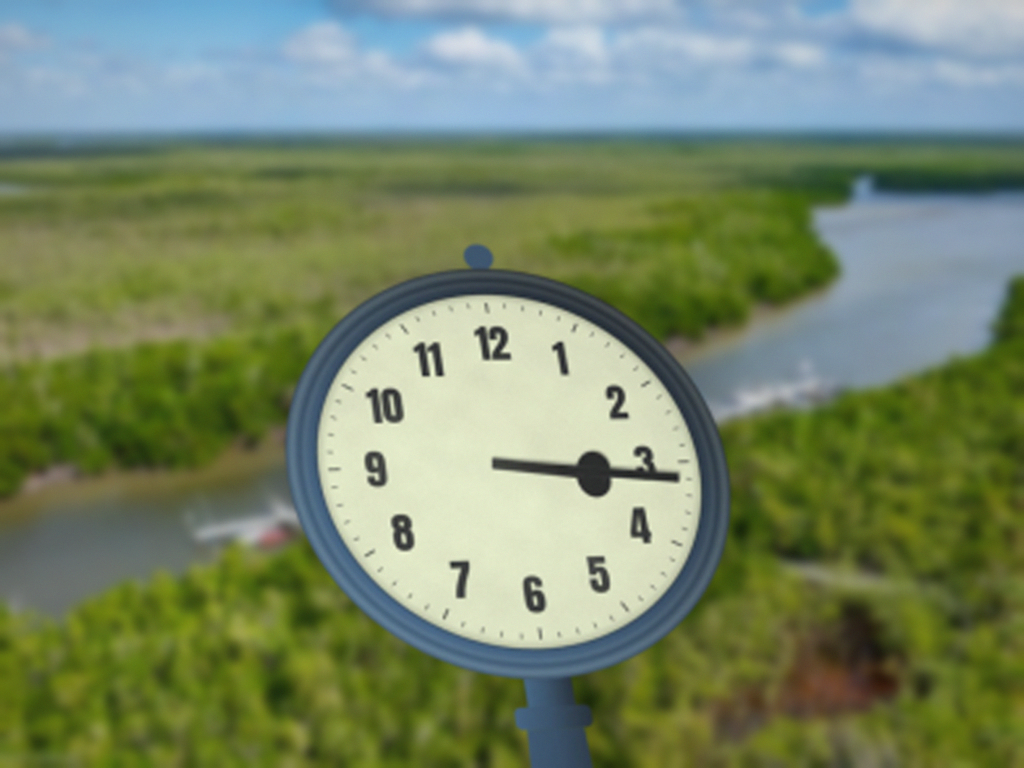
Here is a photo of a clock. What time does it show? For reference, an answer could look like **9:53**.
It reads **3:16**
